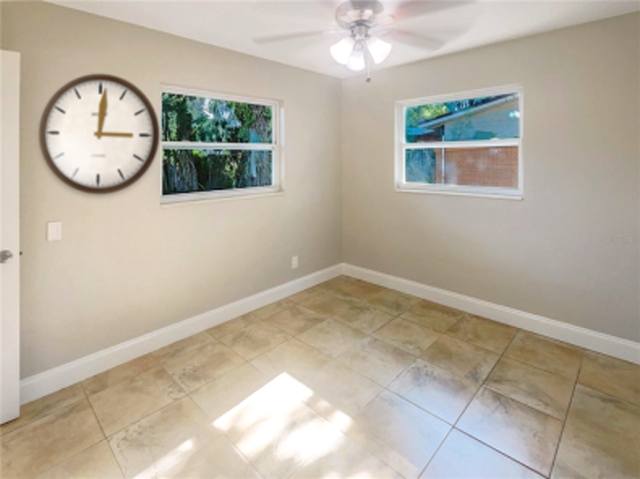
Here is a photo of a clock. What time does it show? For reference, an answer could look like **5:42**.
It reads **3:01**
